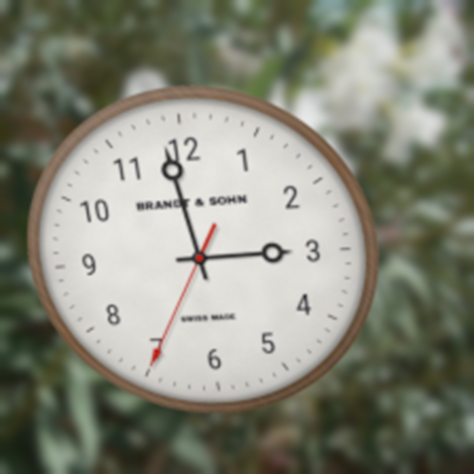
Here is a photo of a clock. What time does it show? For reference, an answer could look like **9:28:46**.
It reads **2:58:35**
